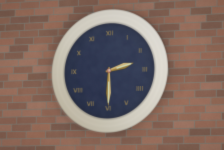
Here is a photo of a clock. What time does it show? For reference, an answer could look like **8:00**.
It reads **2:30**
